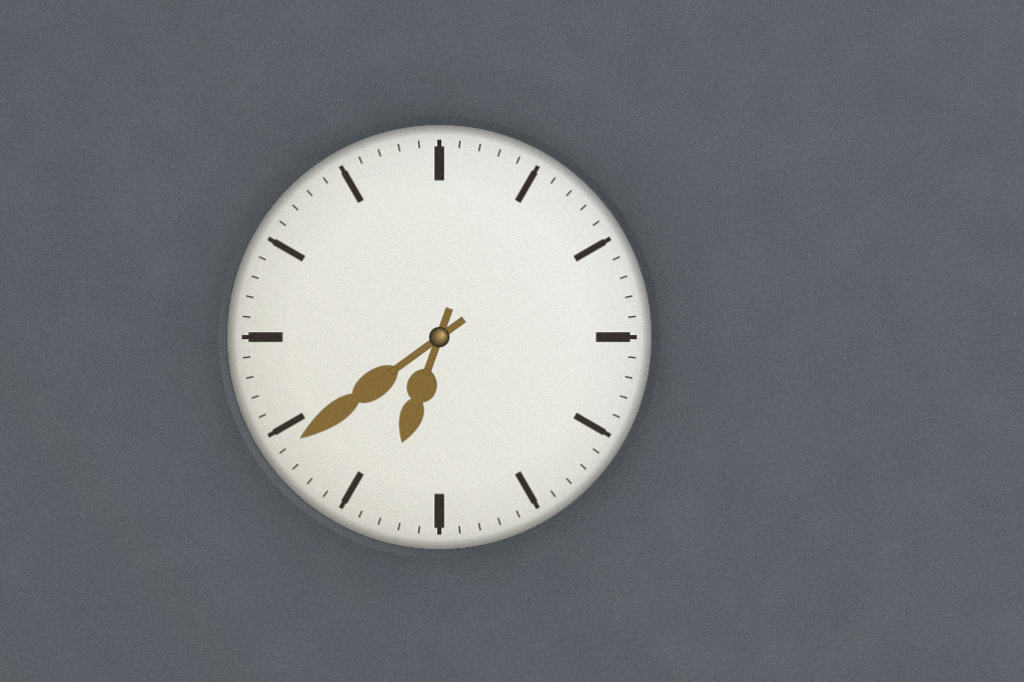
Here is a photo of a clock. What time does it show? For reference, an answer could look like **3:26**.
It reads **6:39**
